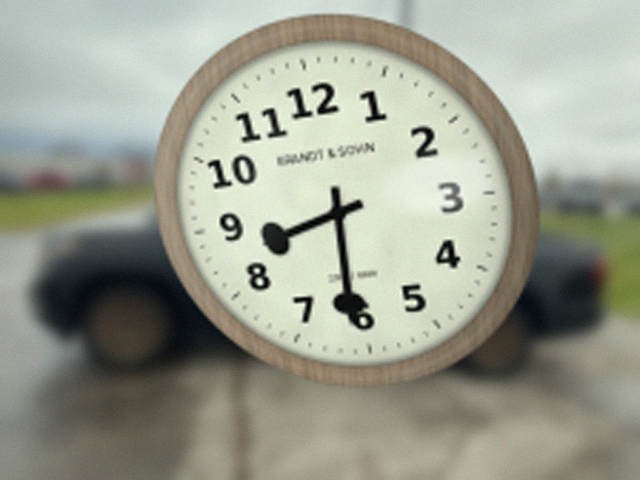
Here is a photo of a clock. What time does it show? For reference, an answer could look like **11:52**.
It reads **8:31**
